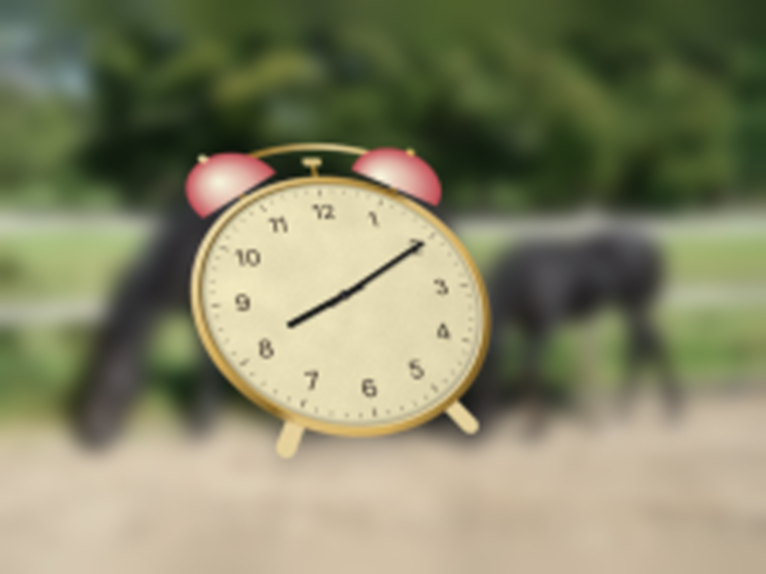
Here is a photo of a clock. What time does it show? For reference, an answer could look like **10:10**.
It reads **8:10**
